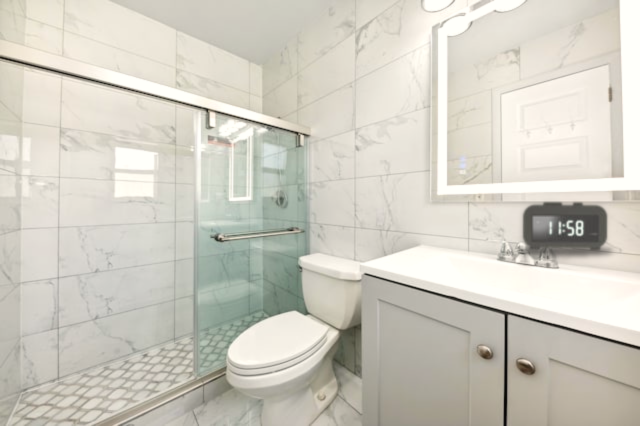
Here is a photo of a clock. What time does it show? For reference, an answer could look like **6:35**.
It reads **11:58**
